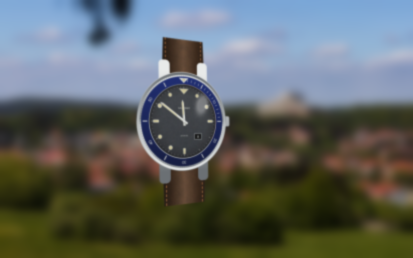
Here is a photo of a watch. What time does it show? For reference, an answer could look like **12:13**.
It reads **11:51**
